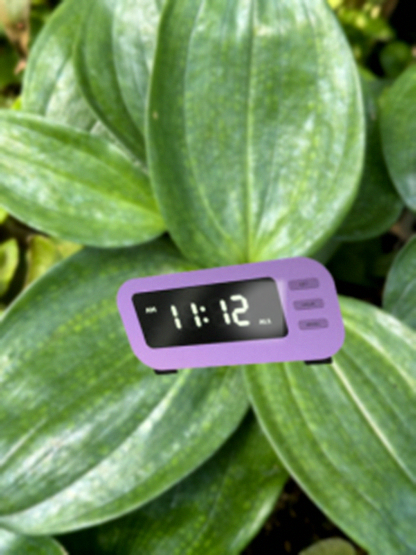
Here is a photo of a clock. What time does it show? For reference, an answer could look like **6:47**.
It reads **11:12**
